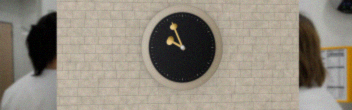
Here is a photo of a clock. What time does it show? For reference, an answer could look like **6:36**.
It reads **9:56**
